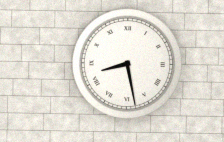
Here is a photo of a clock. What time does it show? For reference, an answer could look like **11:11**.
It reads **8:28**
